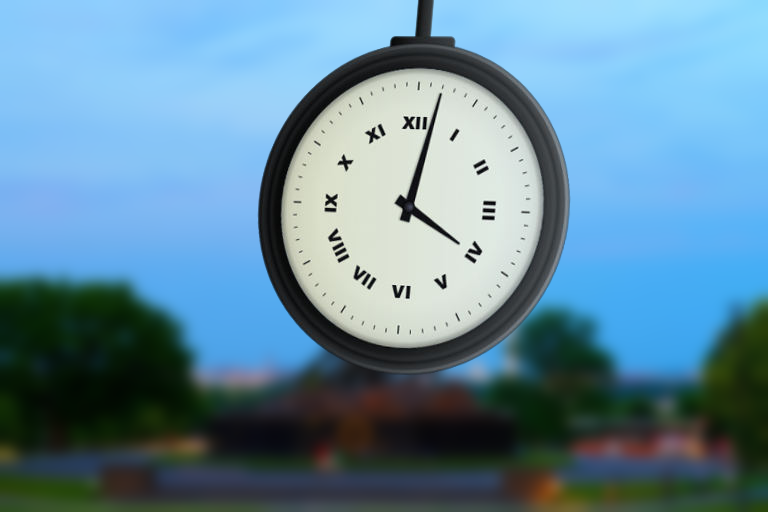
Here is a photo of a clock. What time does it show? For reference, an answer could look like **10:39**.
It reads **4:02**
